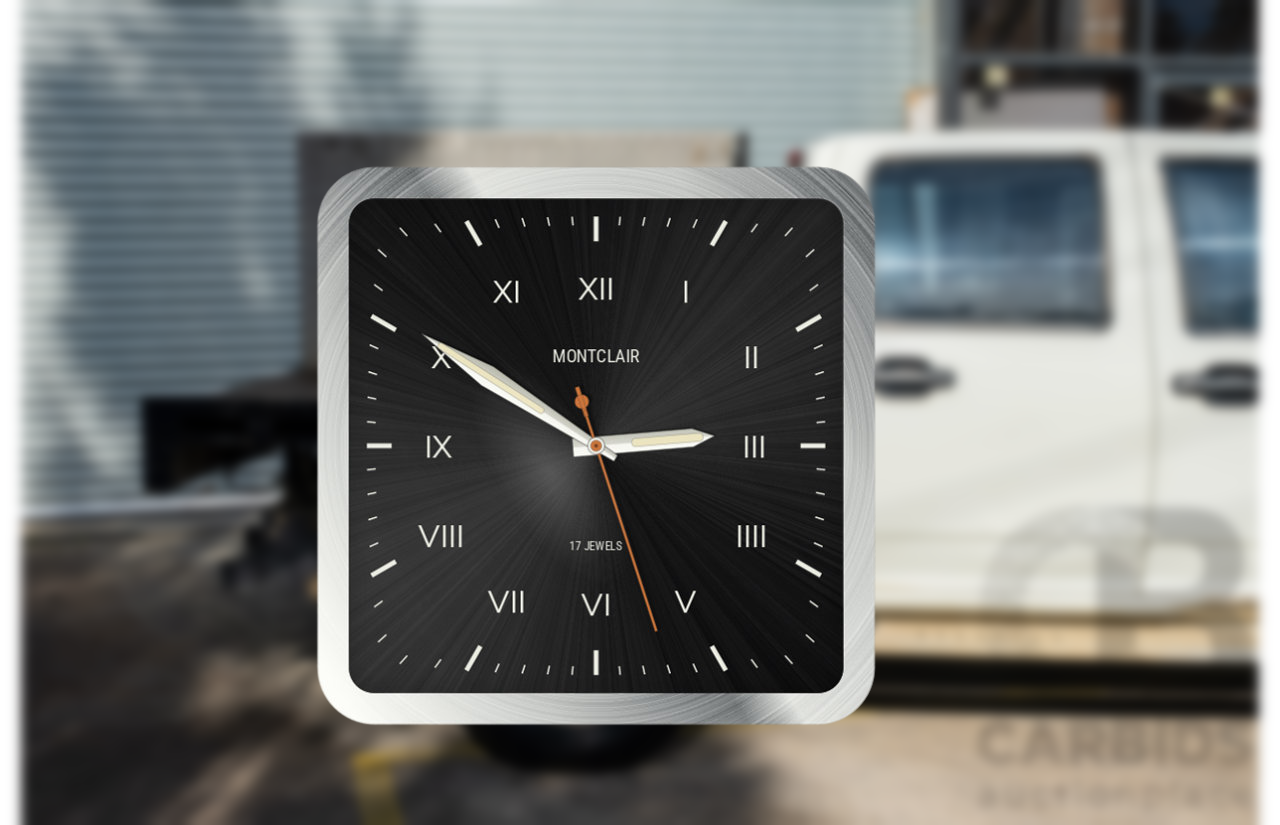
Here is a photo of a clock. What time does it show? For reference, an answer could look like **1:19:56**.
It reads **2:50:27**
